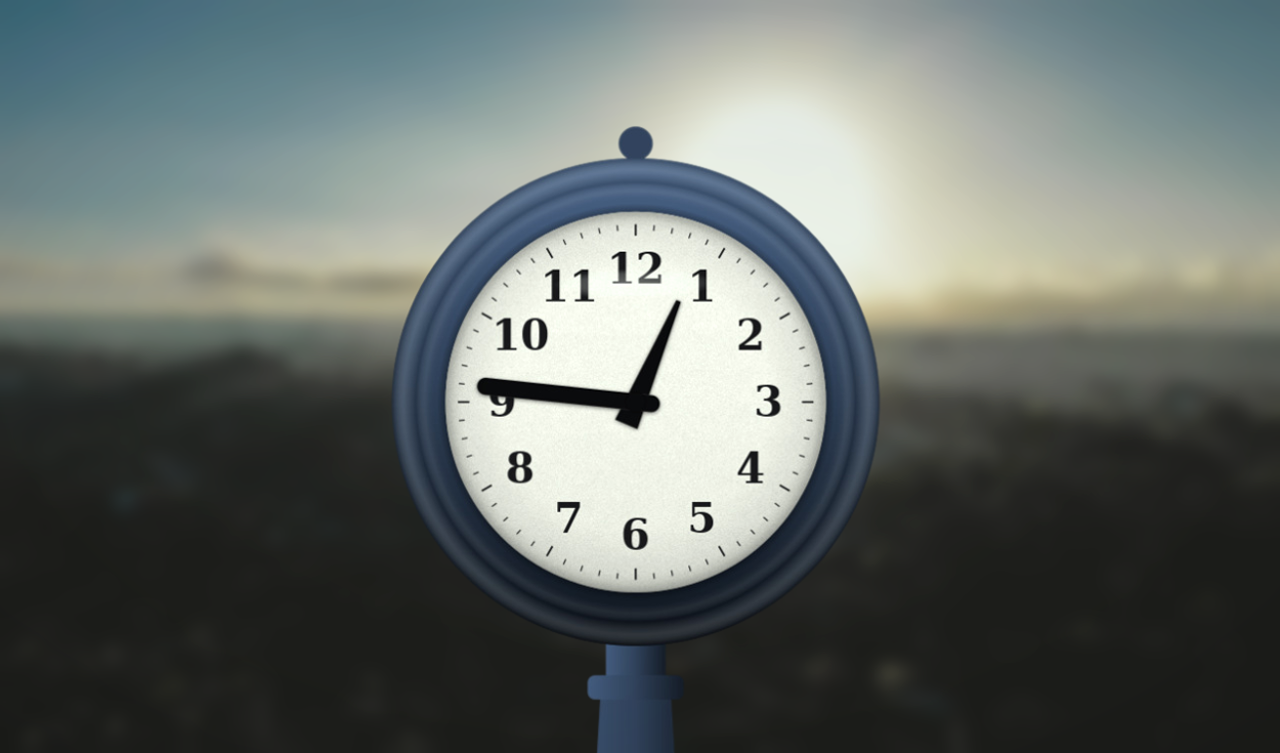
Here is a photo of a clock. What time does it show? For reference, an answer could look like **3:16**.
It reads **12:46**
